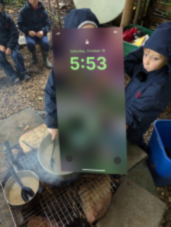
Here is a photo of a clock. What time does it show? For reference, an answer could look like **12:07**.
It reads **5:53**
